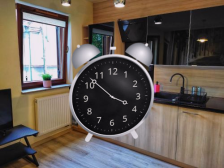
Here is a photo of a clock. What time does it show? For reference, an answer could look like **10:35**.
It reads **3:52**
